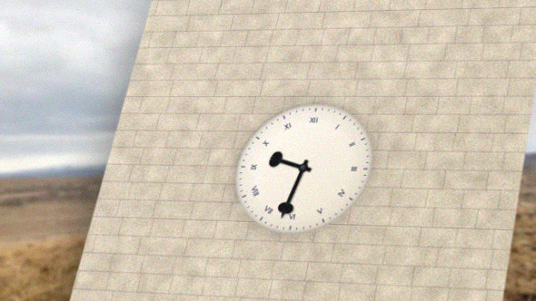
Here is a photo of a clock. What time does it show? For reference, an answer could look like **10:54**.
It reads **9:32**
